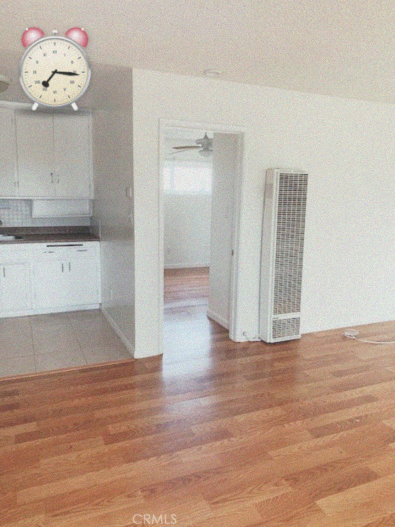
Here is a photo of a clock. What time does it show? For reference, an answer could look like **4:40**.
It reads **7:16**
